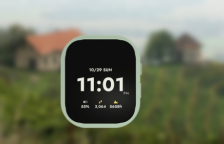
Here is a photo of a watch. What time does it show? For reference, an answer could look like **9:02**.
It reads **11:01**
